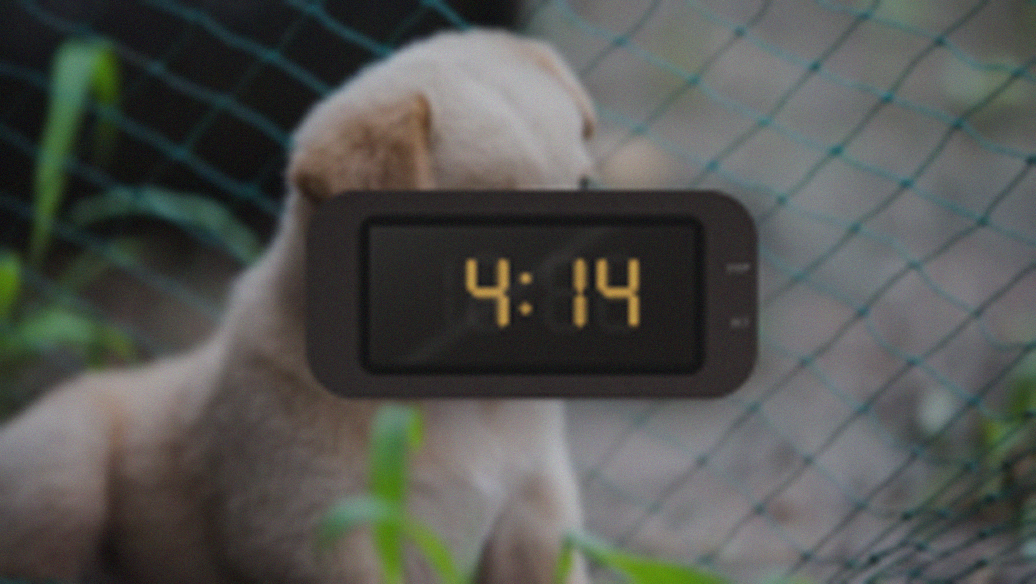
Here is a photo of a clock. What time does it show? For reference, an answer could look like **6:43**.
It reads **4:14**
